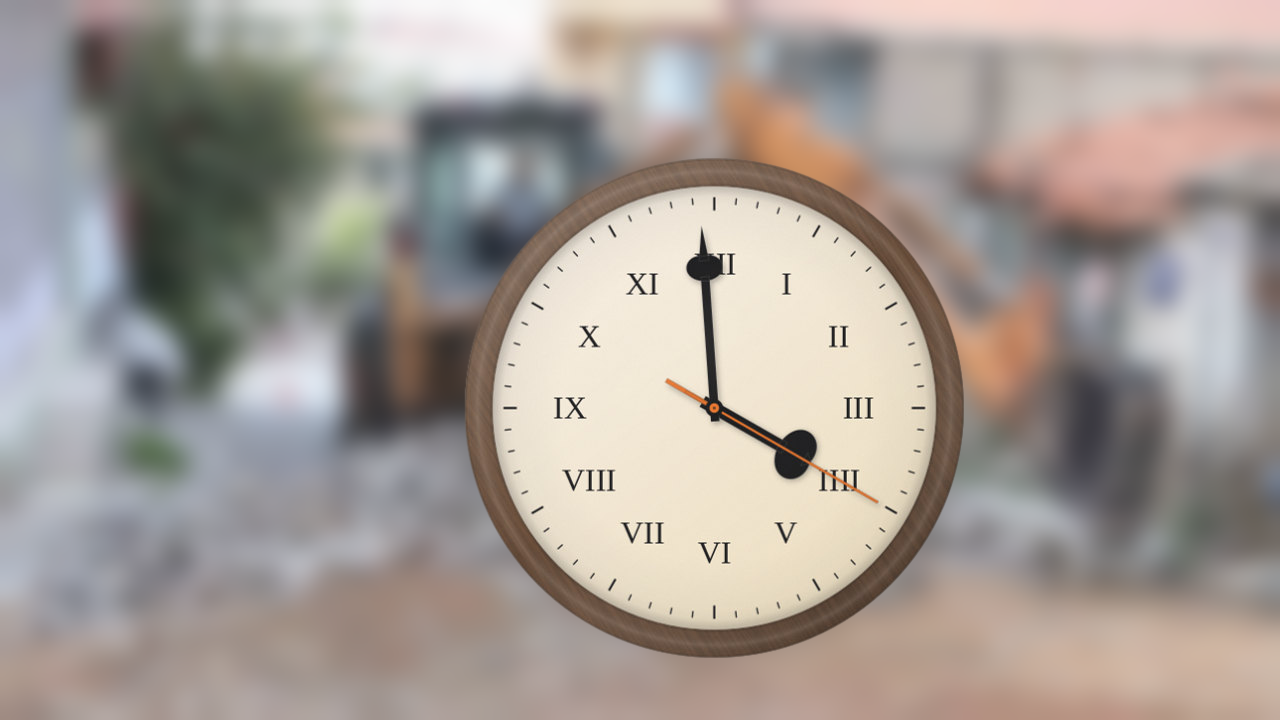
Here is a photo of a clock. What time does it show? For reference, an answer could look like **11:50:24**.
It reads **3:59:20**
